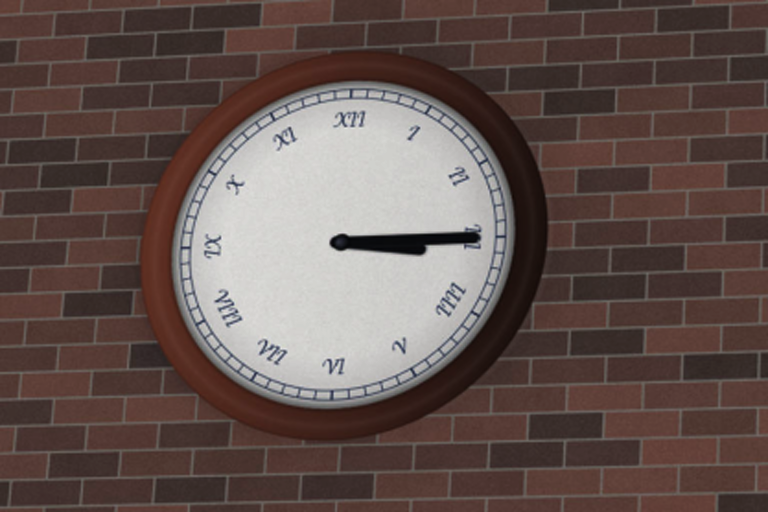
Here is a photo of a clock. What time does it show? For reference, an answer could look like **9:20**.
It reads **3:15**
